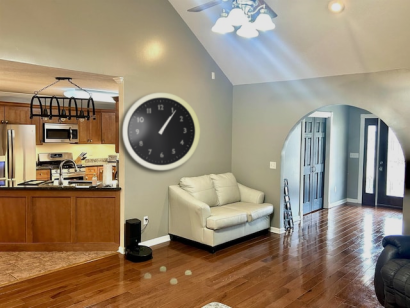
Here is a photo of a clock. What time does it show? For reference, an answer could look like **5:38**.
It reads **1:06**
